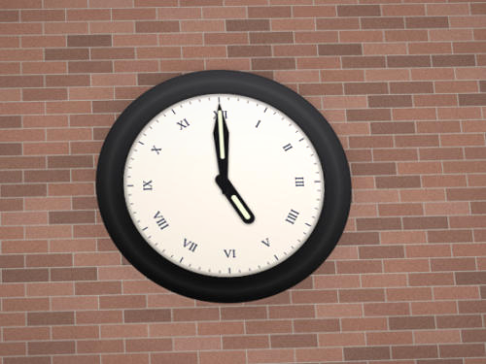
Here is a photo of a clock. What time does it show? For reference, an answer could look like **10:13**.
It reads **5:00**
